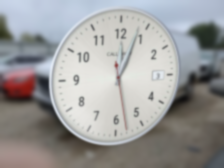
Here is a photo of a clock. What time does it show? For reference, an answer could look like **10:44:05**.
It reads **12:03:28**
